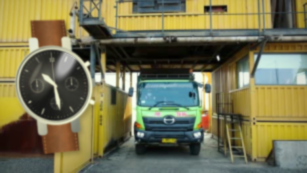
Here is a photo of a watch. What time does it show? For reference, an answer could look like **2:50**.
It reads **10:29**
